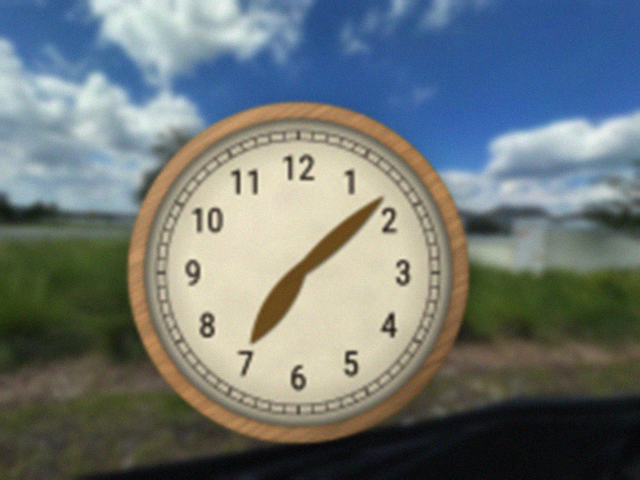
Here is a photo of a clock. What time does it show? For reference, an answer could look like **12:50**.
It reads **7:08**
